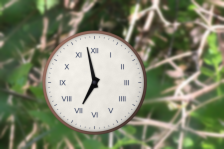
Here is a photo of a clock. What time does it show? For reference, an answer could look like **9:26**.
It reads **6:58**
